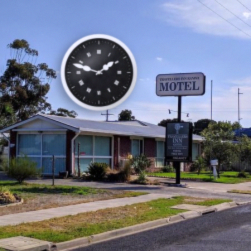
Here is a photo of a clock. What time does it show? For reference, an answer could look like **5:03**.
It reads **1:48**
